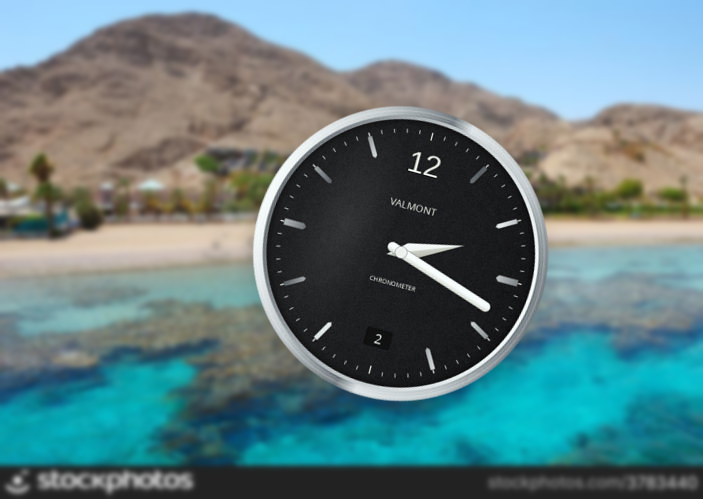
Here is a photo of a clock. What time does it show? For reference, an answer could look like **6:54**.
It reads **2:18**
